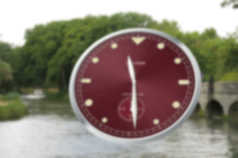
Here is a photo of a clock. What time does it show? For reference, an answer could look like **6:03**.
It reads **11:29**
